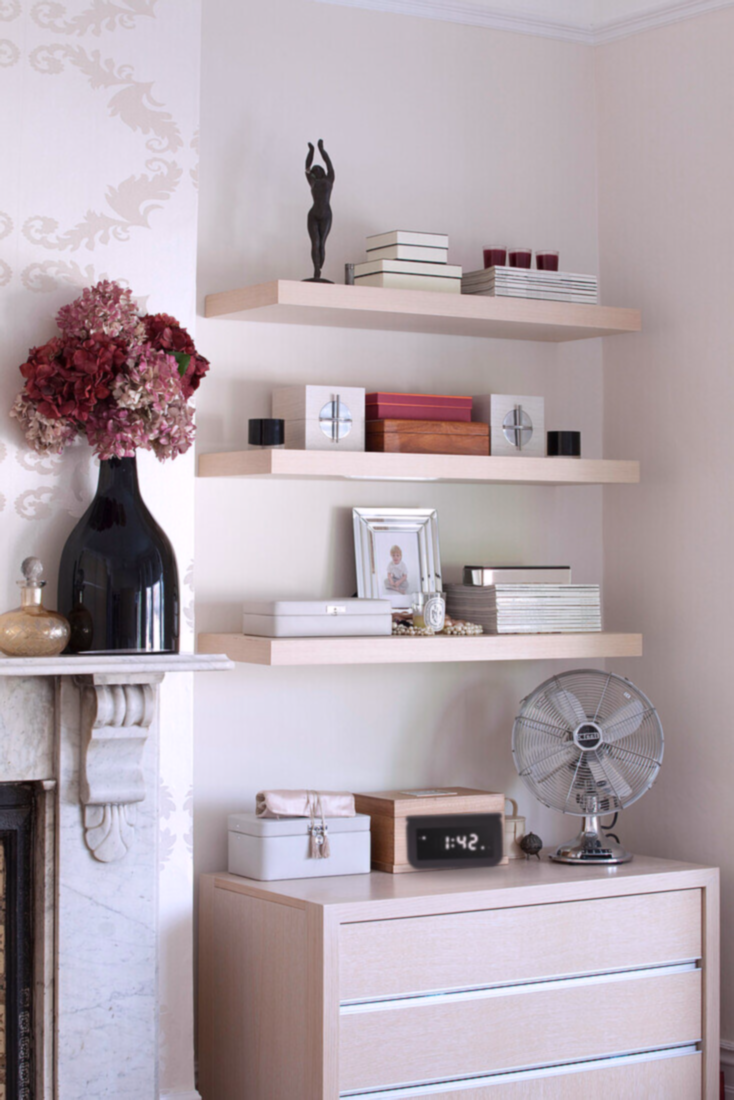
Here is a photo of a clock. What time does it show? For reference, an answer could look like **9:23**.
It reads **1:42**
